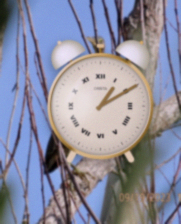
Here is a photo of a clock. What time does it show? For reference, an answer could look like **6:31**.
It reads **1:10**
